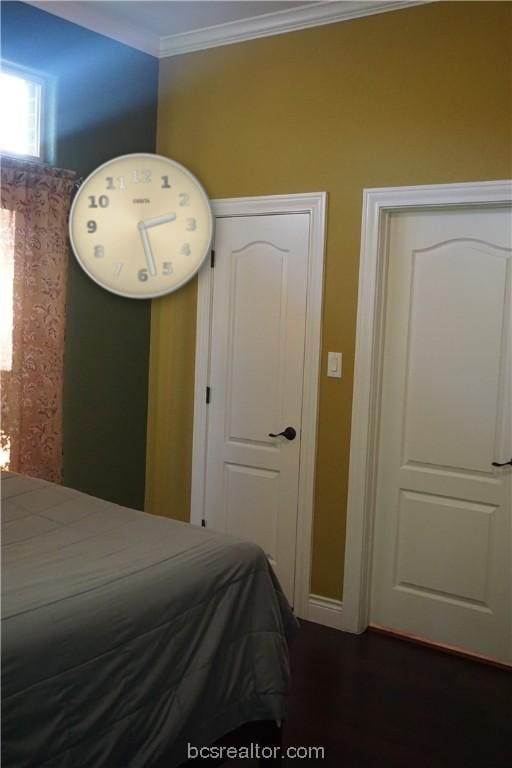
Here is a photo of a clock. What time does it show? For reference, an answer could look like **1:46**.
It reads **2:28**
